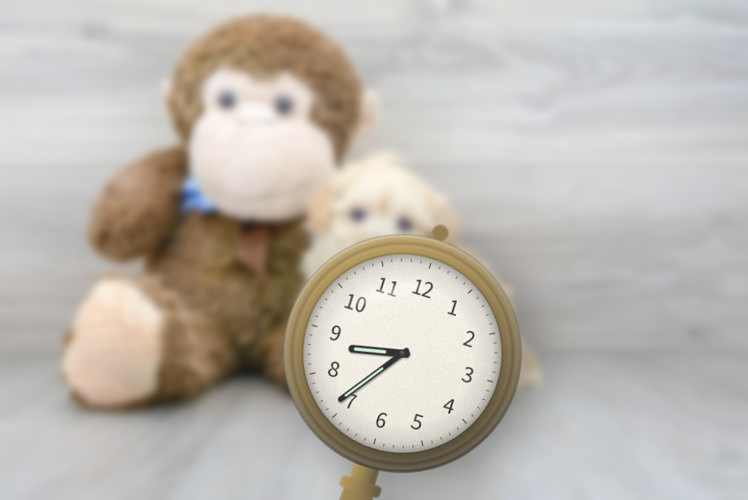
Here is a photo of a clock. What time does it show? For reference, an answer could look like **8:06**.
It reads **8:36**
